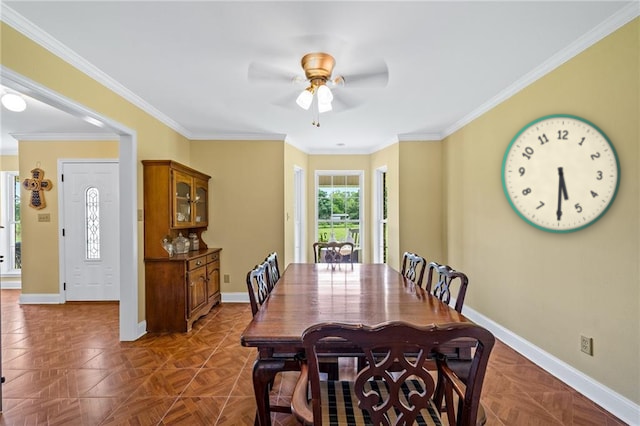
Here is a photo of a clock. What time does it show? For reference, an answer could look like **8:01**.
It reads **5:30**
